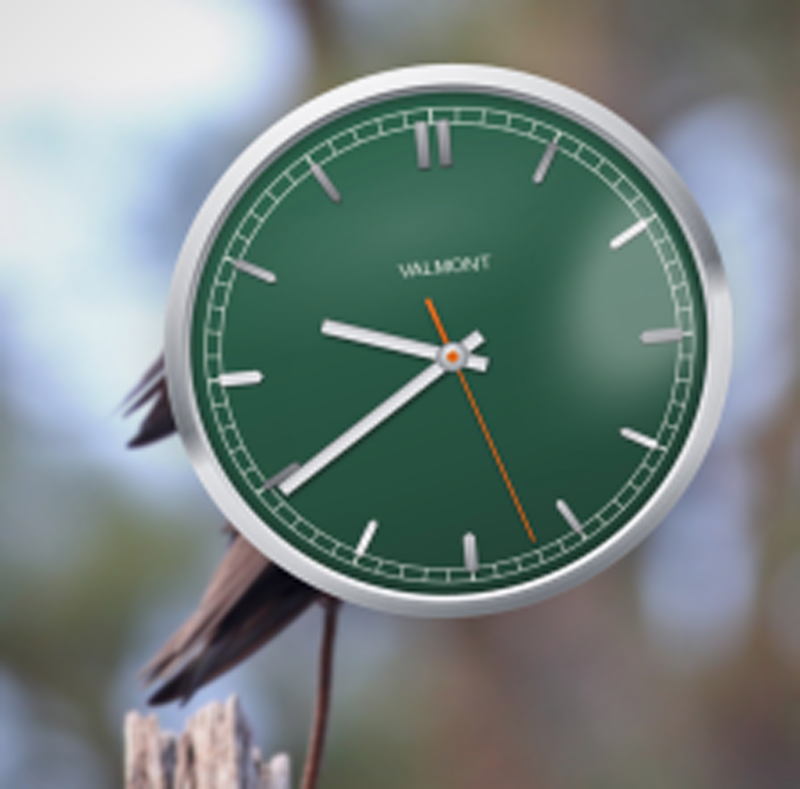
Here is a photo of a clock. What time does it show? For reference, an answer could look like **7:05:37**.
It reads **9:39:27**
